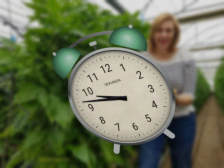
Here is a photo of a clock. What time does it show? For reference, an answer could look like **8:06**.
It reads **9:47**
